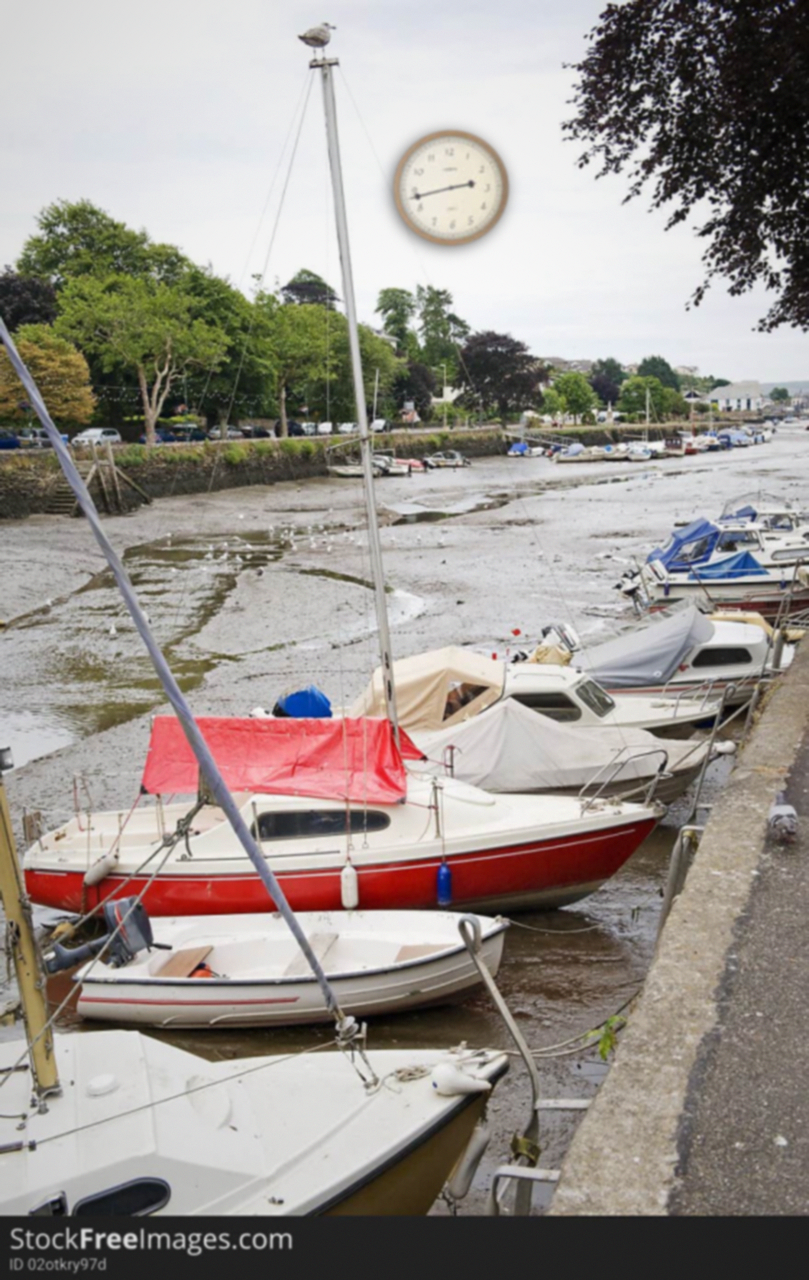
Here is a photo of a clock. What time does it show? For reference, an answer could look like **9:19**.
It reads **2:43**
